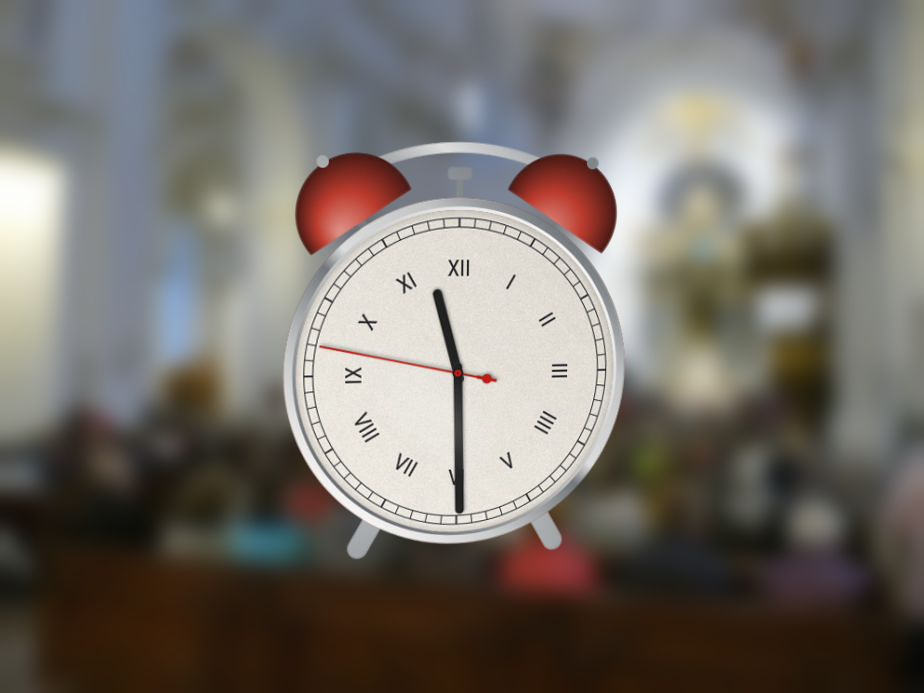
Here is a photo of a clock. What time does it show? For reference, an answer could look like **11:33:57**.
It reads **11:29:47**
